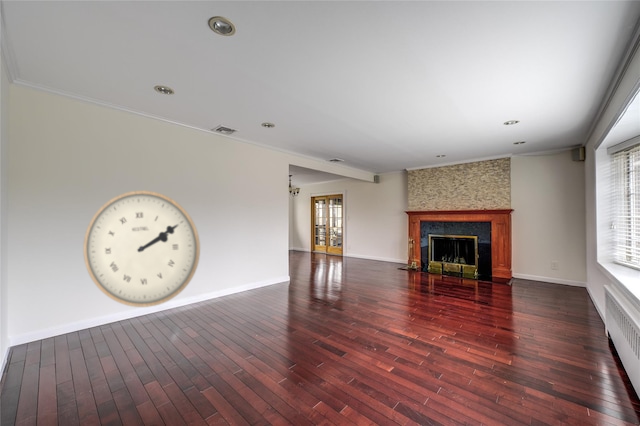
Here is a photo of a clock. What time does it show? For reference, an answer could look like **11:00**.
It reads **2:10**
